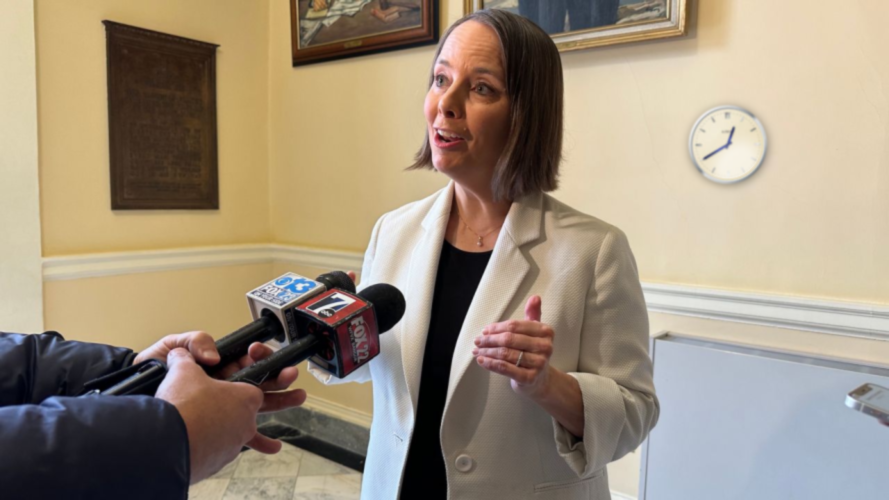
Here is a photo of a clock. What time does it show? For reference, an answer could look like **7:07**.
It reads **12:40**
